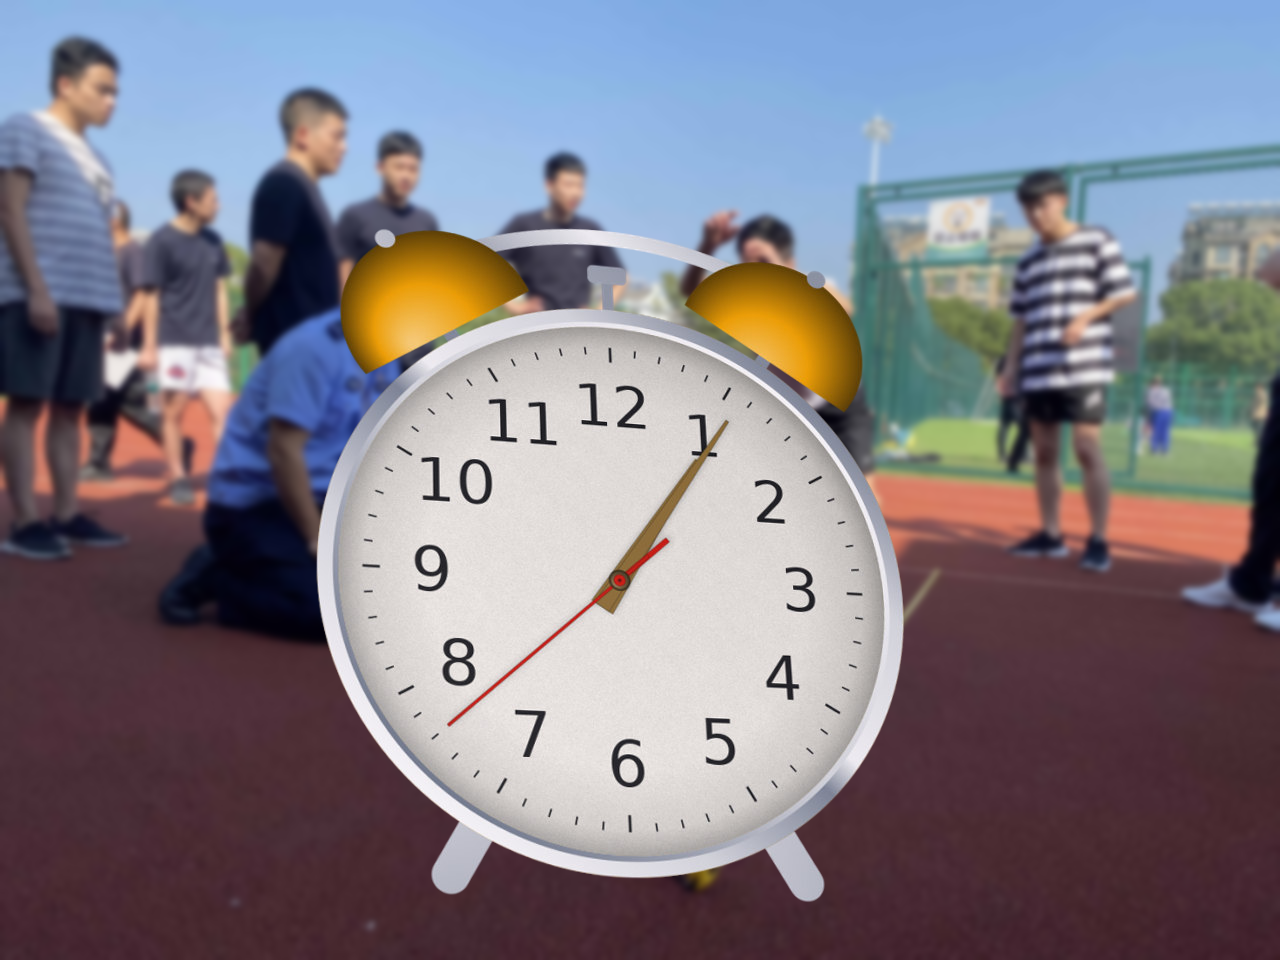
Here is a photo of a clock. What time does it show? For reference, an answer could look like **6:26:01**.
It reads **1:05:38**
